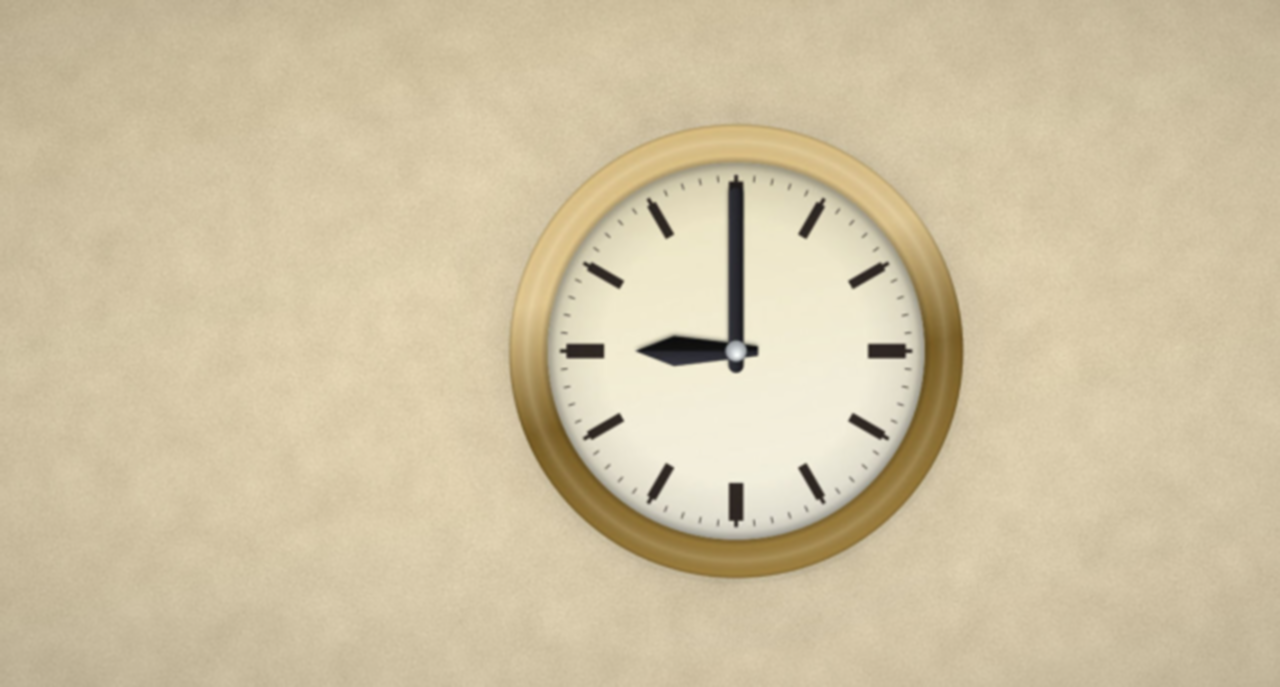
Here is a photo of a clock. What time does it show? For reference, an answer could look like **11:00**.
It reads **9:00**
